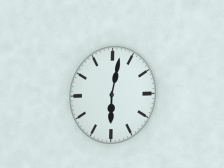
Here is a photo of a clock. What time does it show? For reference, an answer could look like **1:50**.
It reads **6:02**
